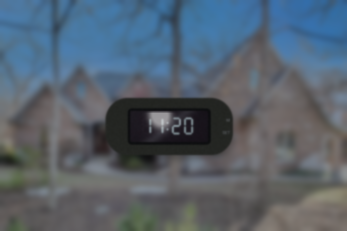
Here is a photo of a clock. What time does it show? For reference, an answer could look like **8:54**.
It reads **11:20**
